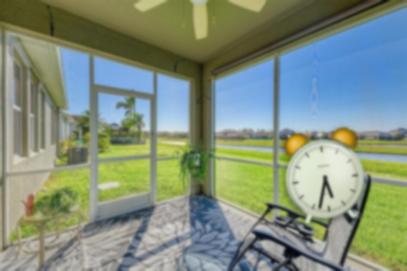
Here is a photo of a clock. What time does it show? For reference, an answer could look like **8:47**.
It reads **5:33**
